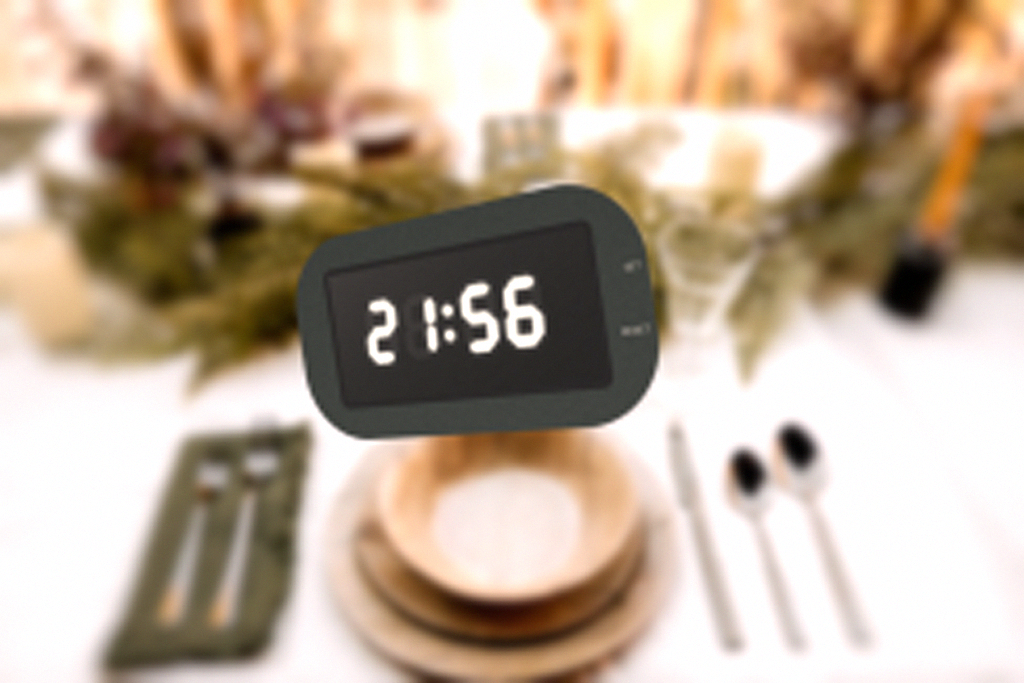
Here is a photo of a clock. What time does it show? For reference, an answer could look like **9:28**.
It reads **21:56**
